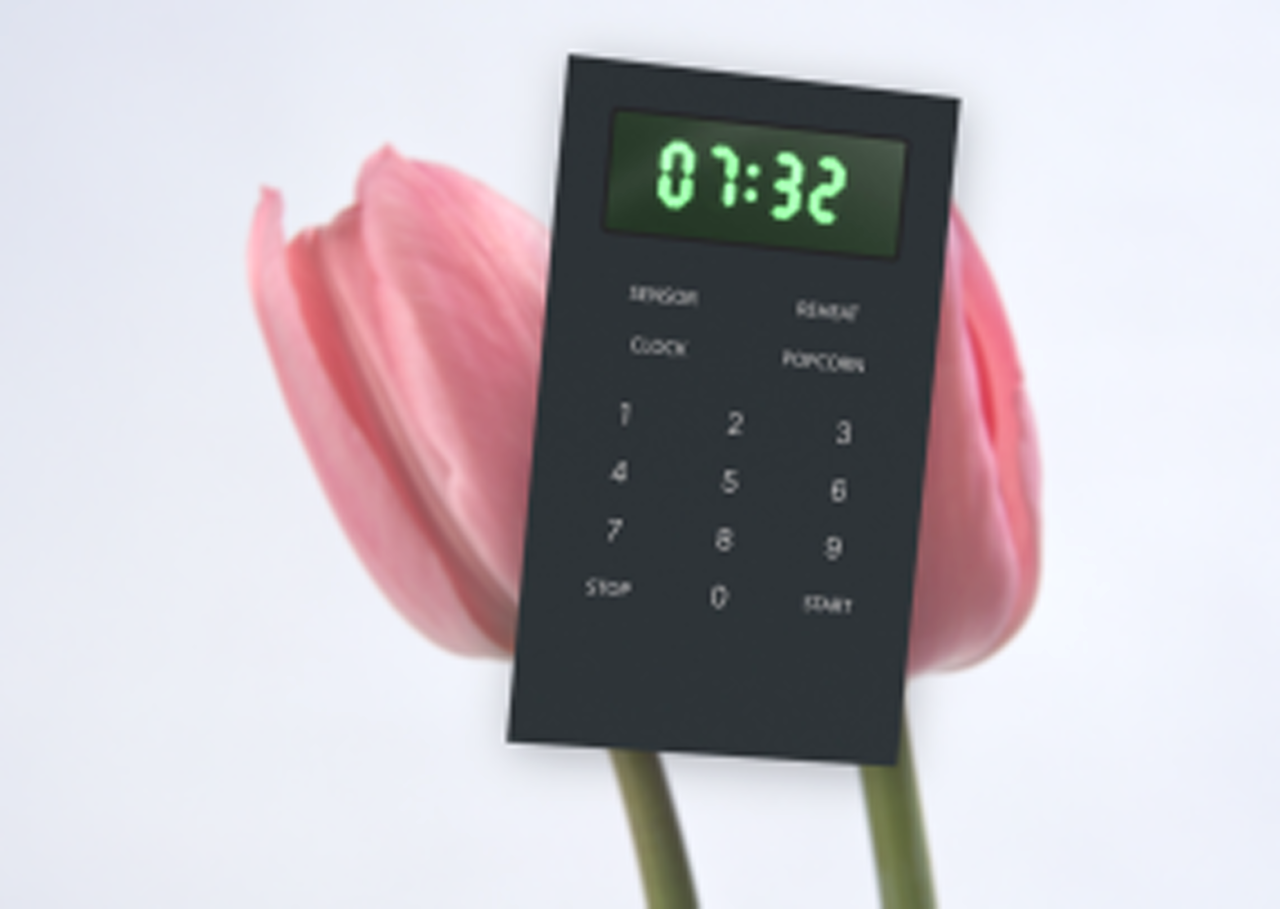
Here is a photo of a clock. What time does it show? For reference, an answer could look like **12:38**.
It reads **7:32**
